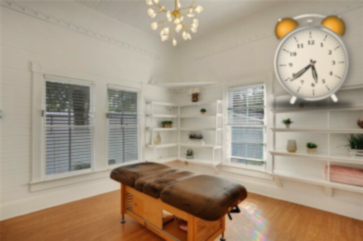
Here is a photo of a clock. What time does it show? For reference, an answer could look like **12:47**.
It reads **5:39**
